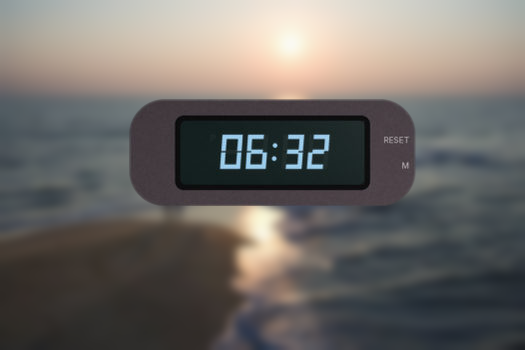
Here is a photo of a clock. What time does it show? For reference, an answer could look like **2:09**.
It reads **6:32**
